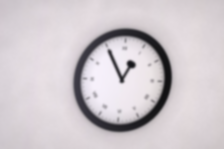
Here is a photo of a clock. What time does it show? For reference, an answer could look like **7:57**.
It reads **12:55**
